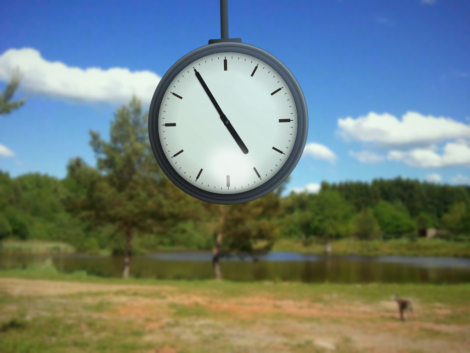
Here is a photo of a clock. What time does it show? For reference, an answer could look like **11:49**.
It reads **4:55**
